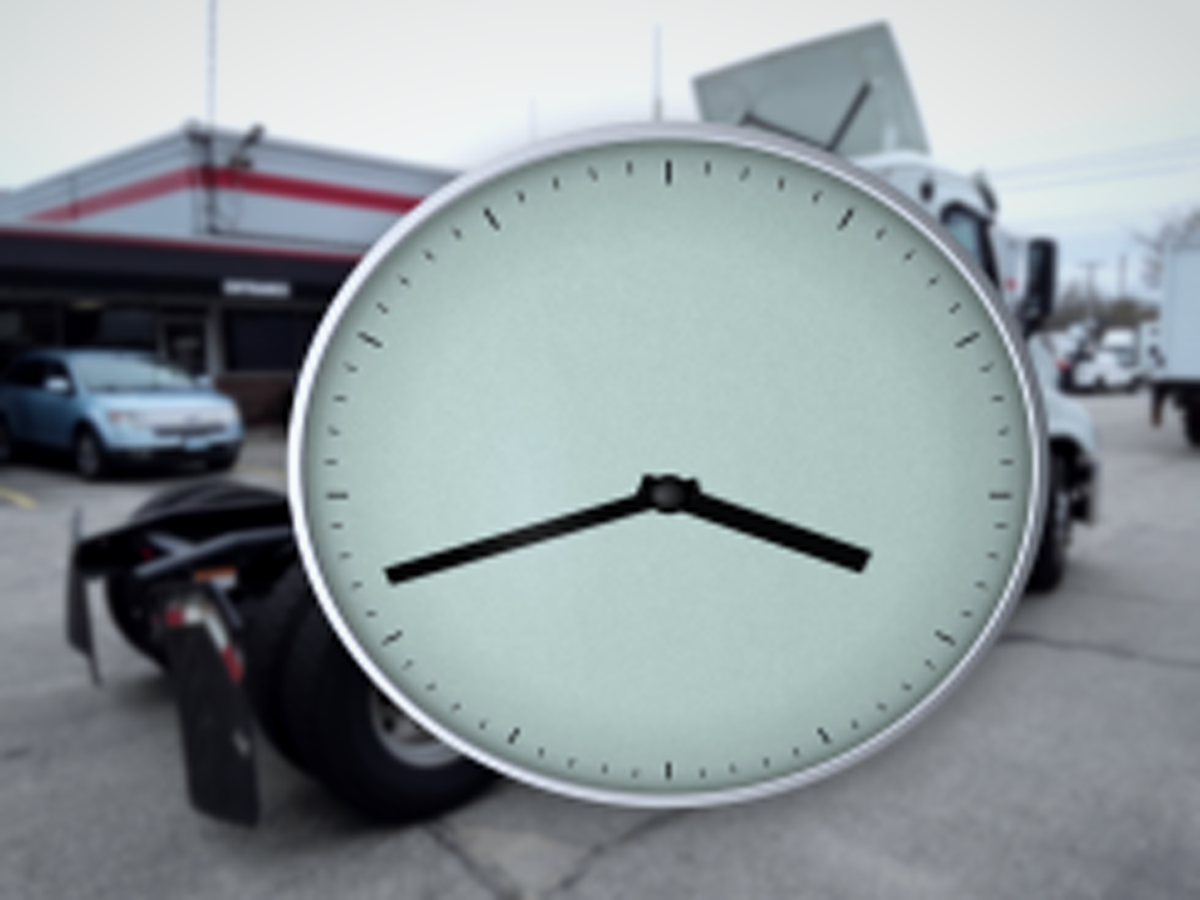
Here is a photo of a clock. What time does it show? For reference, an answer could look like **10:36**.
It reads **3:42**
